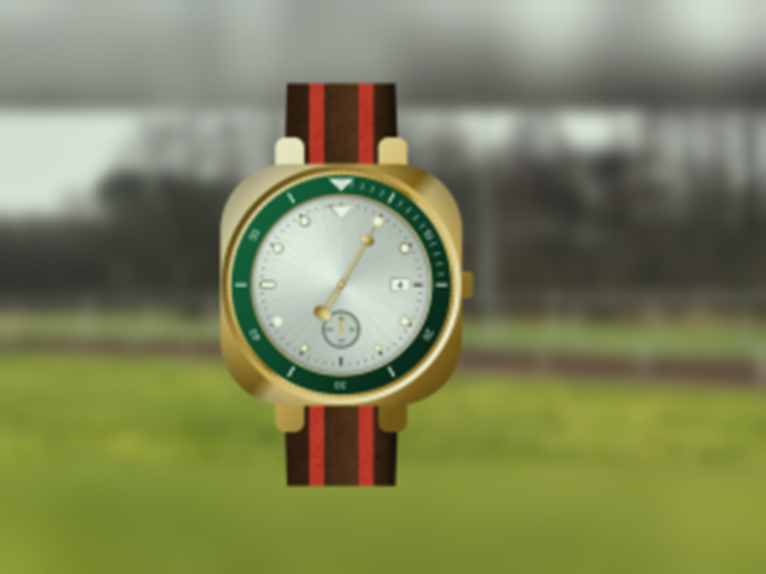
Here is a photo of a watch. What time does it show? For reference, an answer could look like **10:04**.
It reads **7:05**
